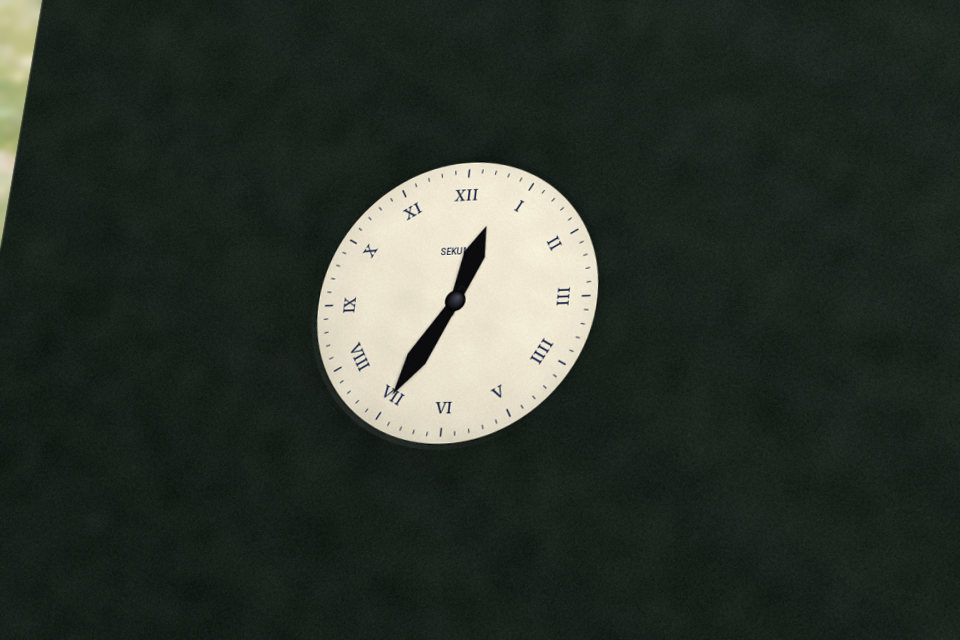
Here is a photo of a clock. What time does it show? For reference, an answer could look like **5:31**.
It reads **12:35**
